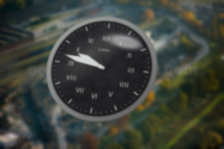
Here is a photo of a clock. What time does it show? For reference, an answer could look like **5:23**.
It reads **9:47**
